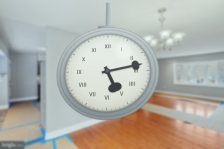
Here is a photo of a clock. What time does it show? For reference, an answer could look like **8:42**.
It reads **5:13**
